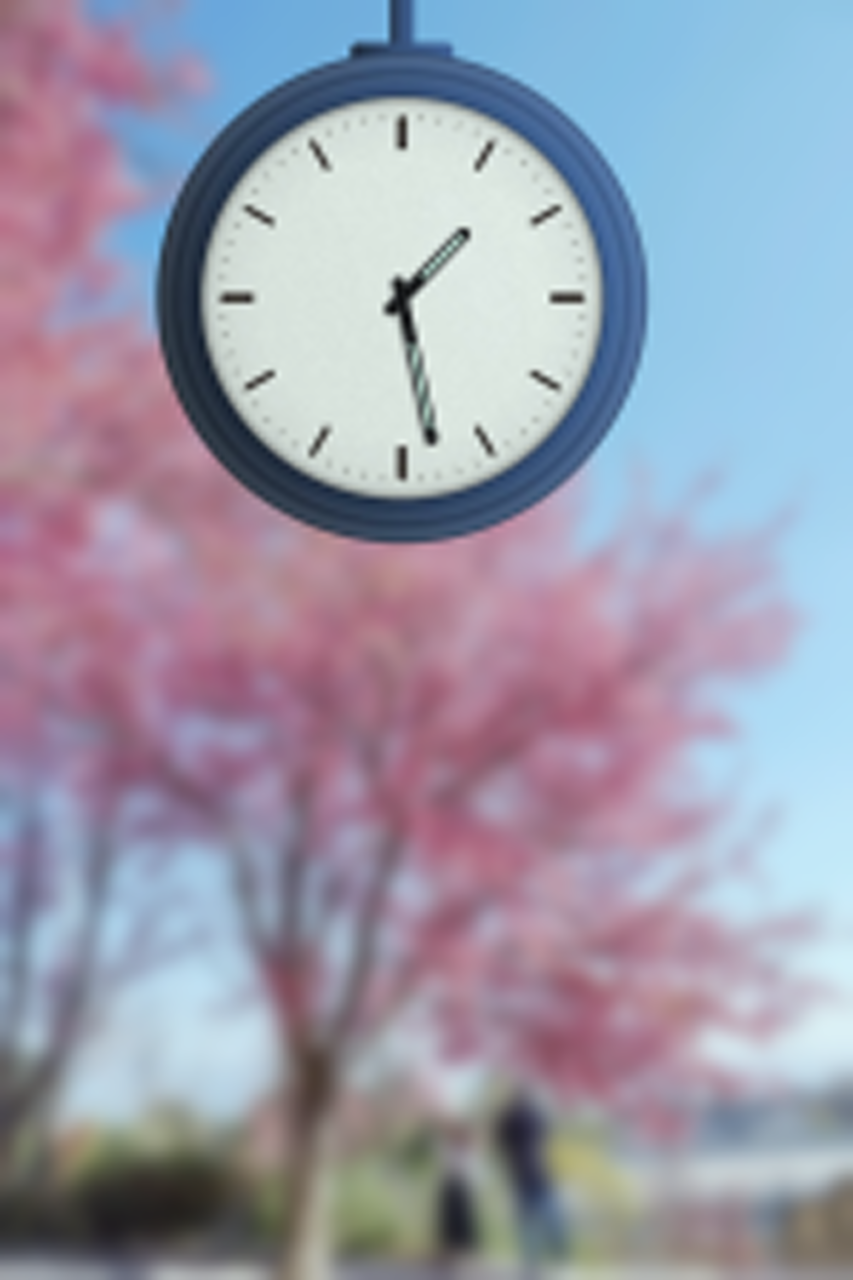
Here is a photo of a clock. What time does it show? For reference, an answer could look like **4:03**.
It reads **1:28**
